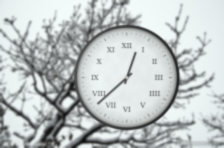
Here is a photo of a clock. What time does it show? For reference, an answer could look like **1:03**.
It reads **12:38**
